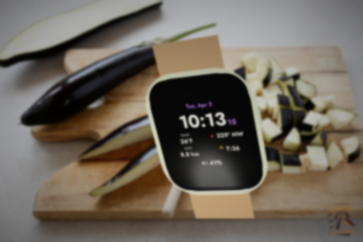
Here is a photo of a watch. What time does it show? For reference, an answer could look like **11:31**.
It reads **10:13**
